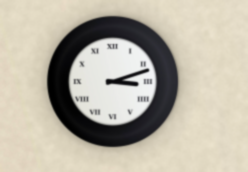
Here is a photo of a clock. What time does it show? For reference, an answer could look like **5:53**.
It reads **3:12**
